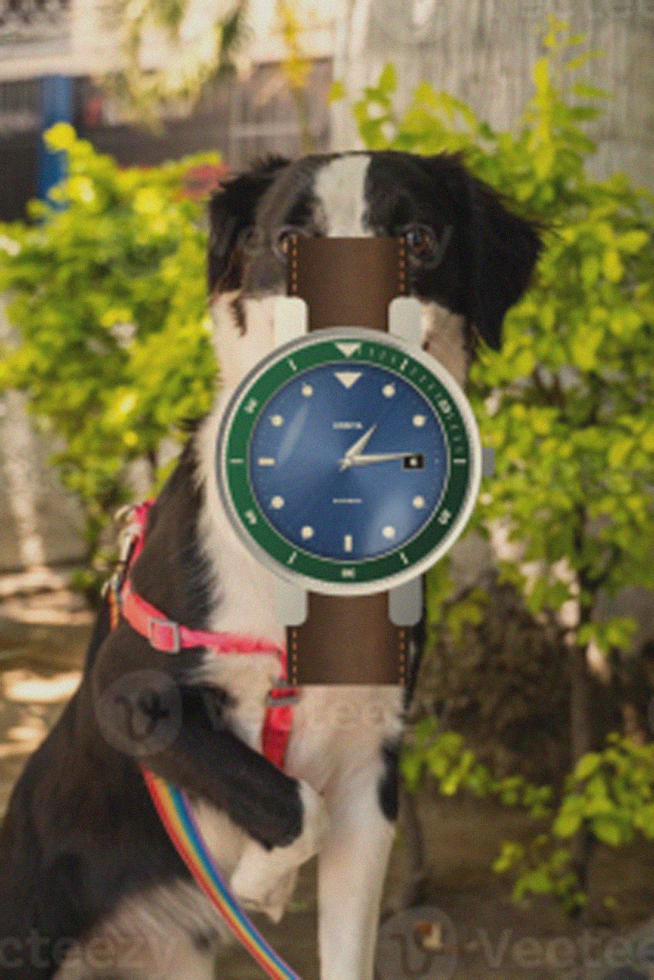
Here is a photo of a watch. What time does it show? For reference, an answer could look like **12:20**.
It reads **1:14**
